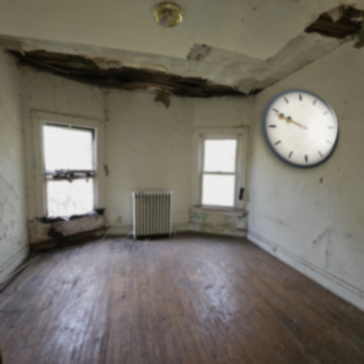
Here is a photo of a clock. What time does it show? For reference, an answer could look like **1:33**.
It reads **9:49**
